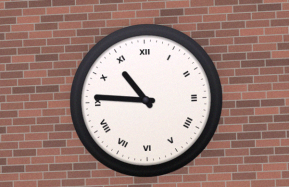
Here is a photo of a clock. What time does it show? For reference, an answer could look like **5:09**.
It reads **10:46**
